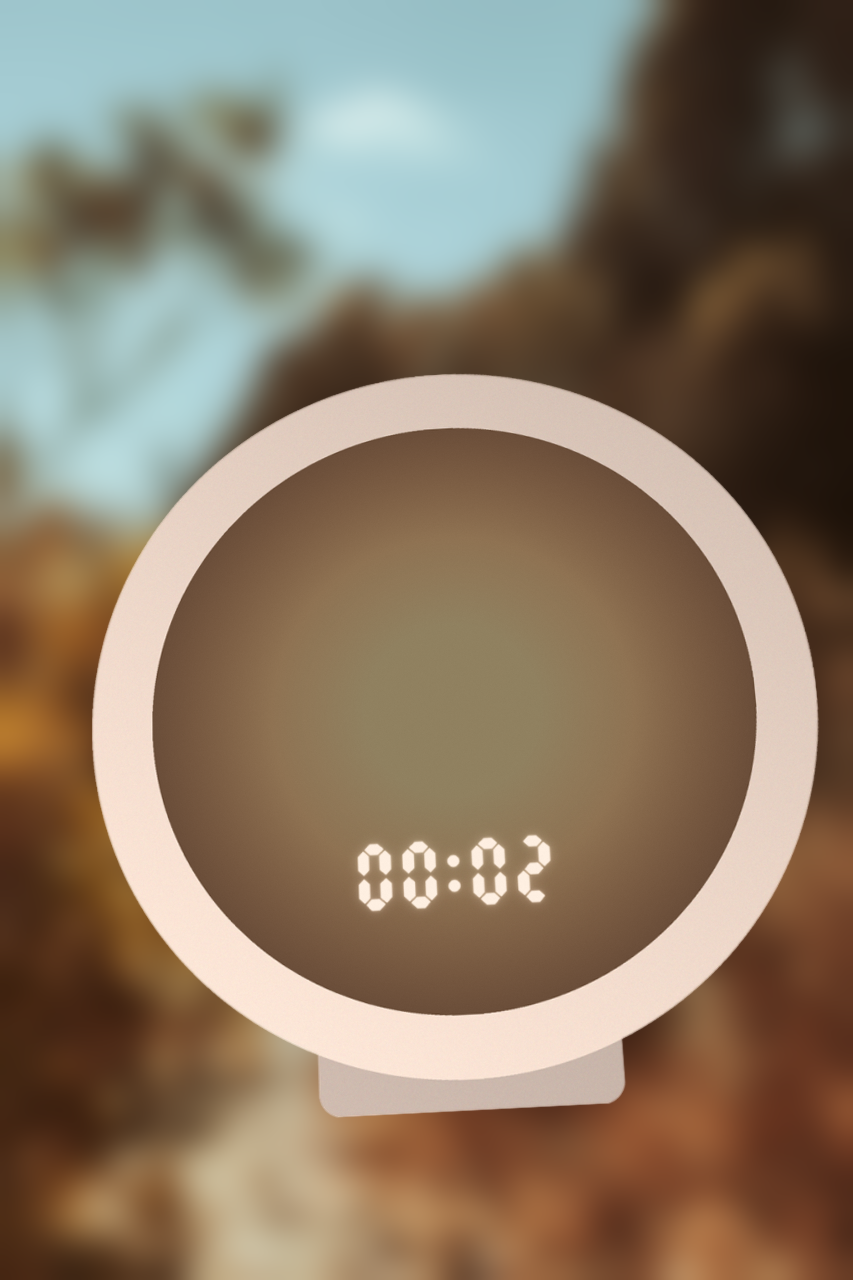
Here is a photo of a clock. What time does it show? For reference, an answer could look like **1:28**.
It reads **0:02**
